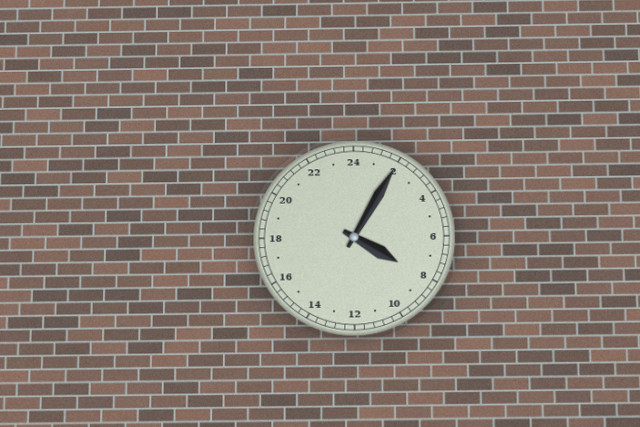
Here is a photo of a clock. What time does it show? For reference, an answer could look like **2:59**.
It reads **8:05**
